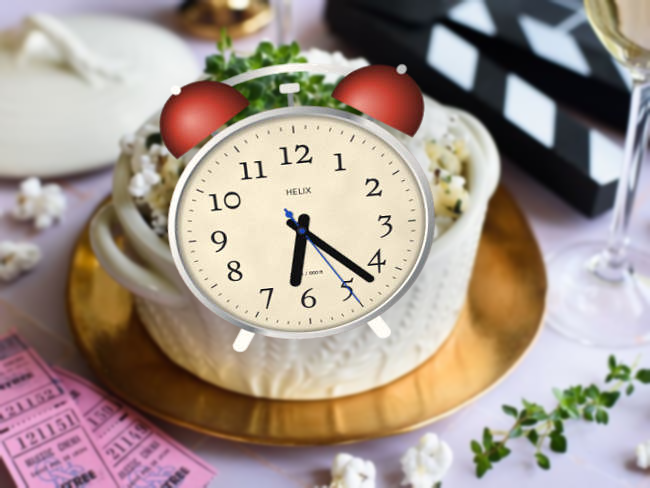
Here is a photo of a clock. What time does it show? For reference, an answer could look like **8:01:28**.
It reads **6:22:25**
